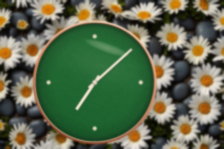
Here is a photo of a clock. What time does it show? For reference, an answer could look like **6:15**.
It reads **7:08**
